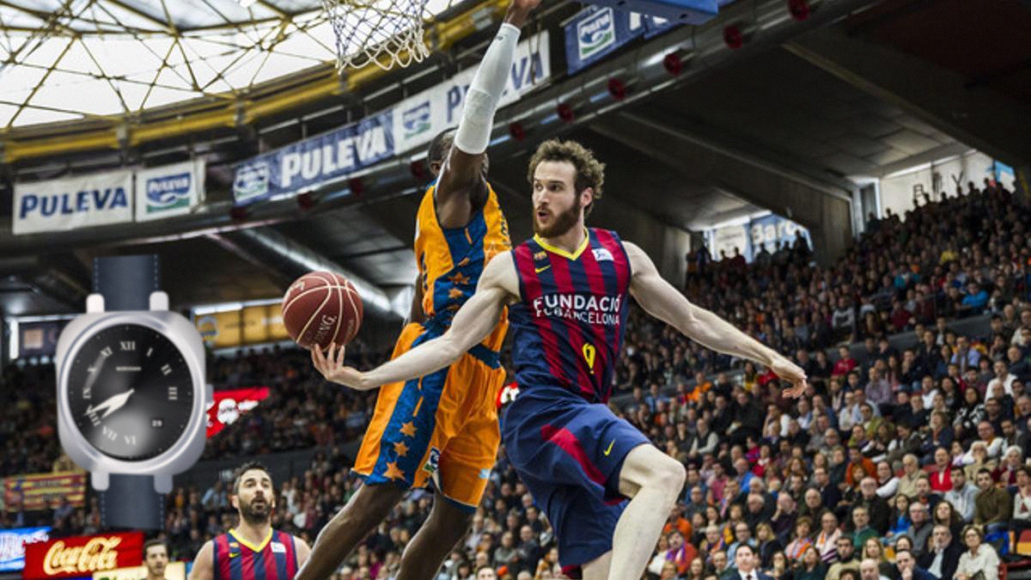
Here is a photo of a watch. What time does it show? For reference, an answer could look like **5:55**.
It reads **7:41**
